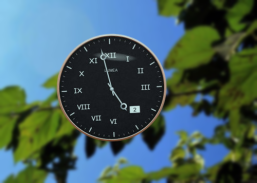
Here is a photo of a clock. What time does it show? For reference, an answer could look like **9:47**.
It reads **4:58**
